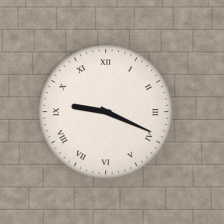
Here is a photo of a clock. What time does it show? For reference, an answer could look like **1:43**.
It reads **9:19**
